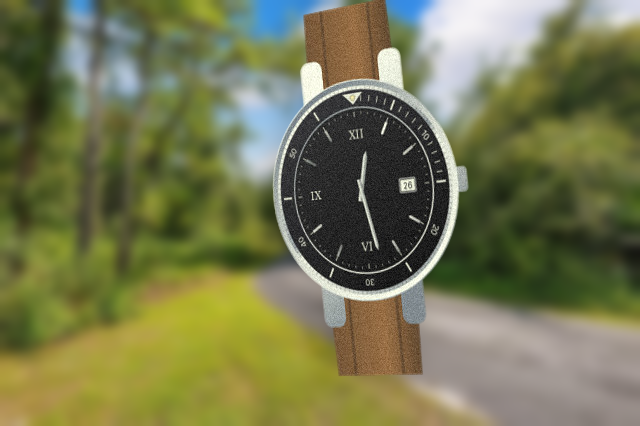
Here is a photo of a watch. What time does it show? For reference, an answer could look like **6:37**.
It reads **12:28**
